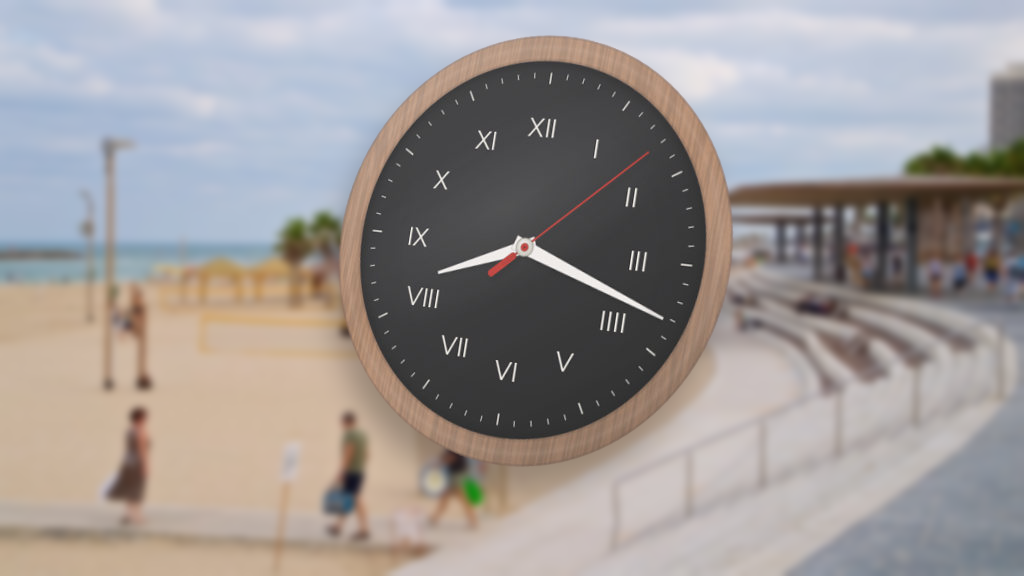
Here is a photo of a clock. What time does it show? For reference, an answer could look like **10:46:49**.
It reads **8:18:08**
